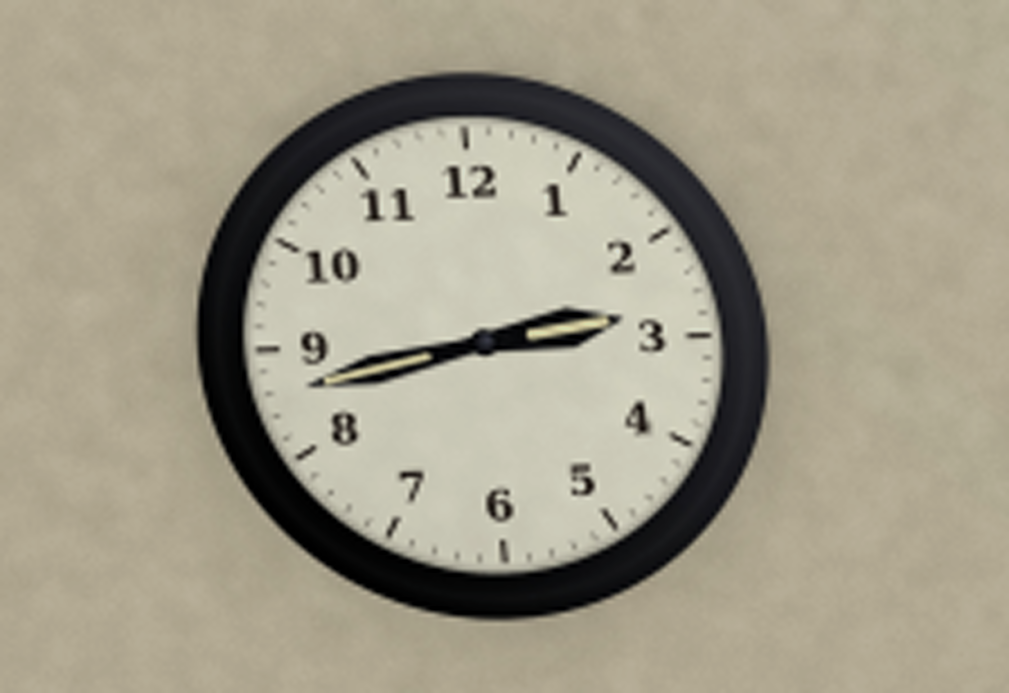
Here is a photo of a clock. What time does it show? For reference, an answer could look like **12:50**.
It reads **2:43**
